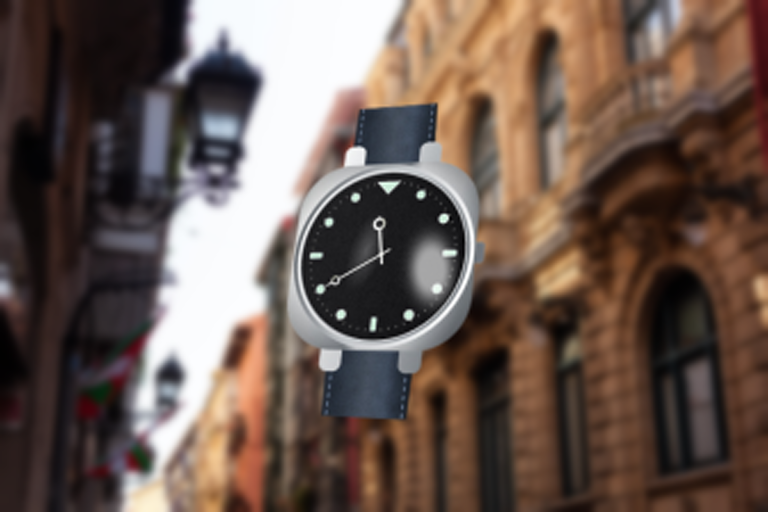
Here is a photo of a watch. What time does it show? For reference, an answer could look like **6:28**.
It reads **11:40**
